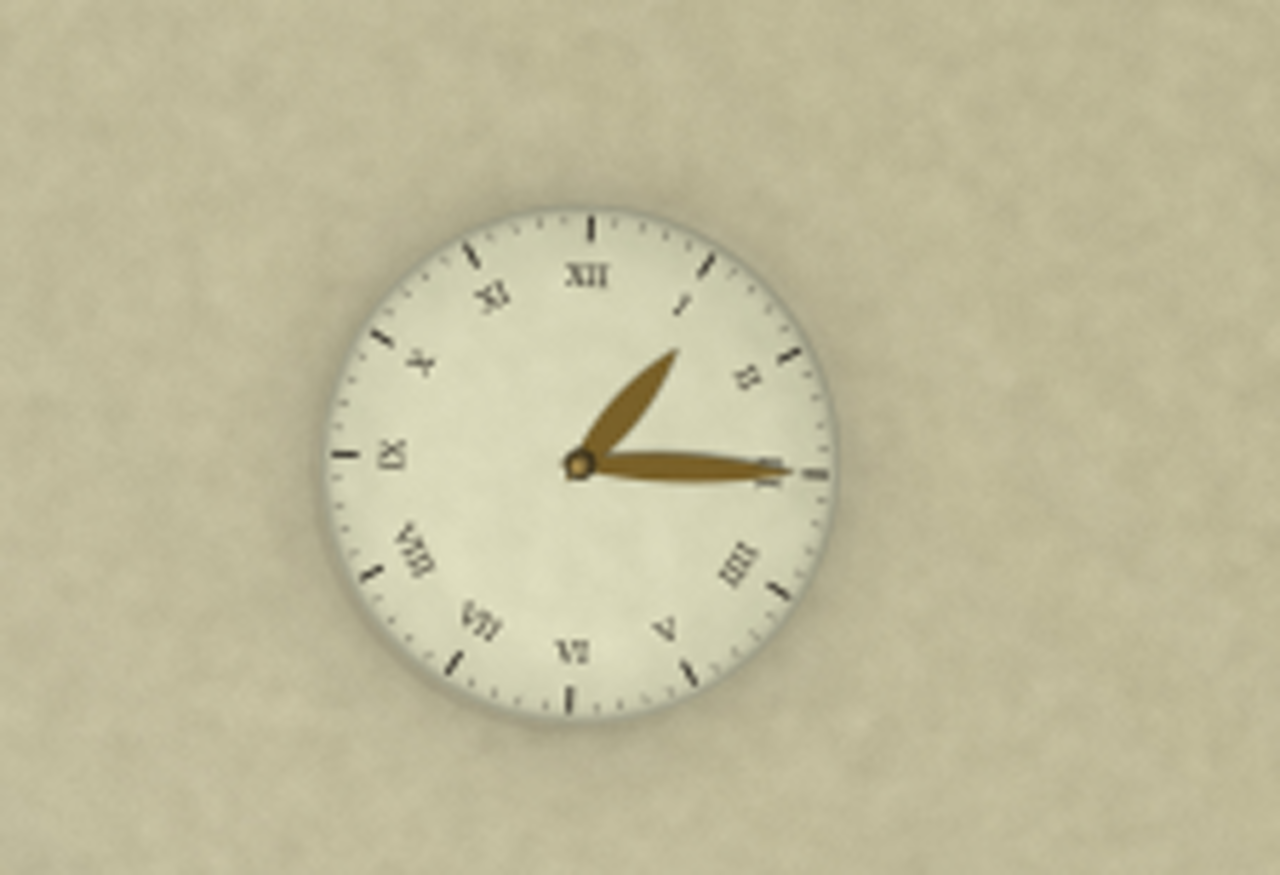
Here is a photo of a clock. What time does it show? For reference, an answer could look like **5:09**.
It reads **1:15**
